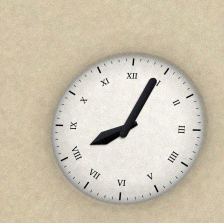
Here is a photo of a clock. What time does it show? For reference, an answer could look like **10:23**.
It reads **8:04**
